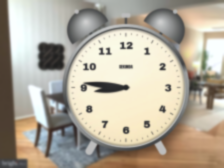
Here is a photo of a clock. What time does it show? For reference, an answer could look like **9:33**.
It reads **8:46**
